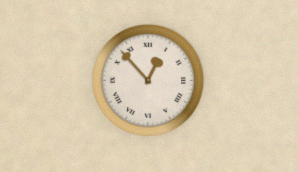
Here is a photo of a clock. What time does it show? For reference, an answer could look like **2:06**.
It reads **12:53**
